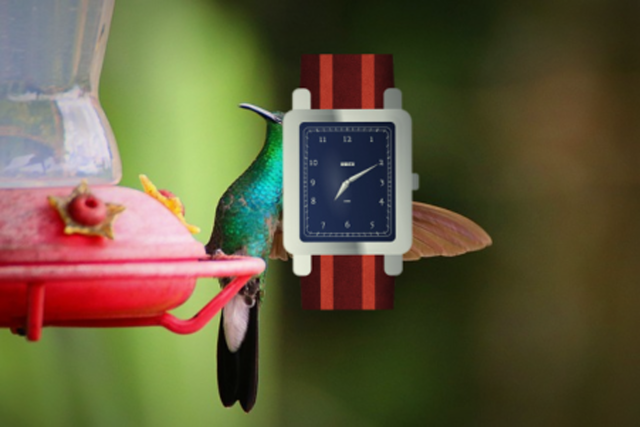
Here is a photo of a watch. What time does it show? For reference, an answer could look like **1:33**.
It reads **7:10**
